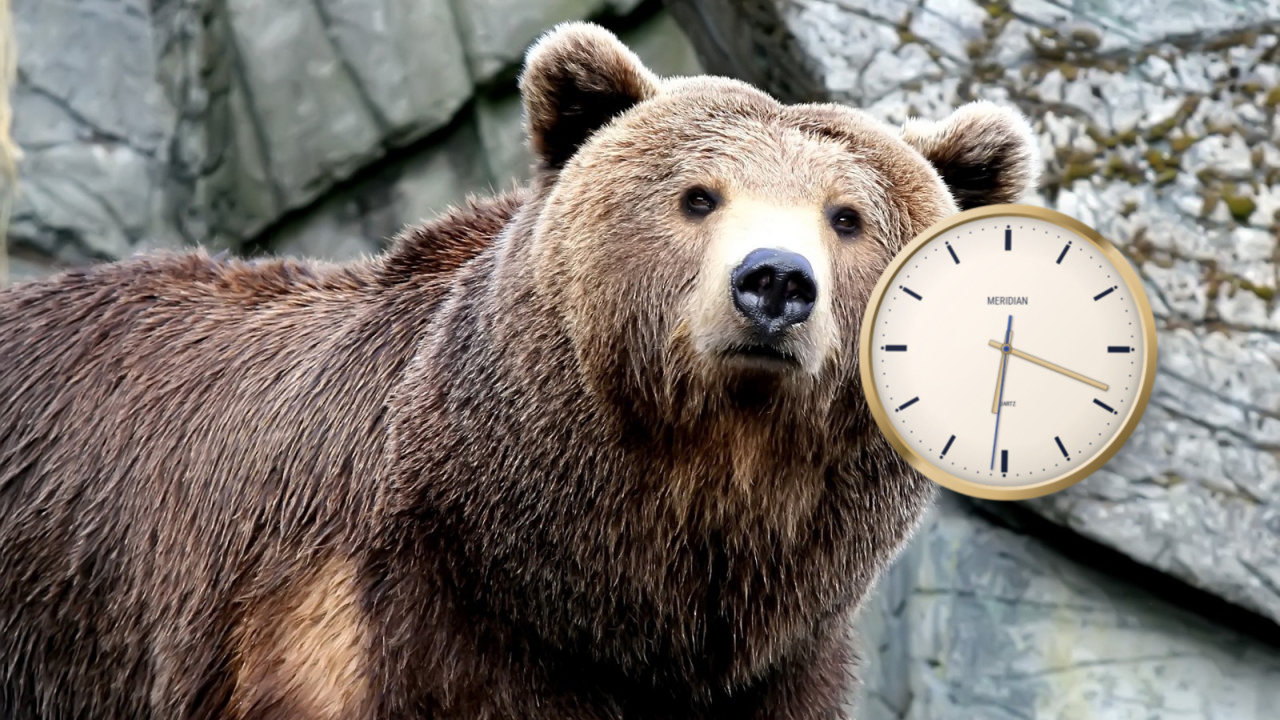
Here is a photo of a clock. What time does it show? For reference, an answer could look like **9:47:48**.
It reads **6:18:31**
